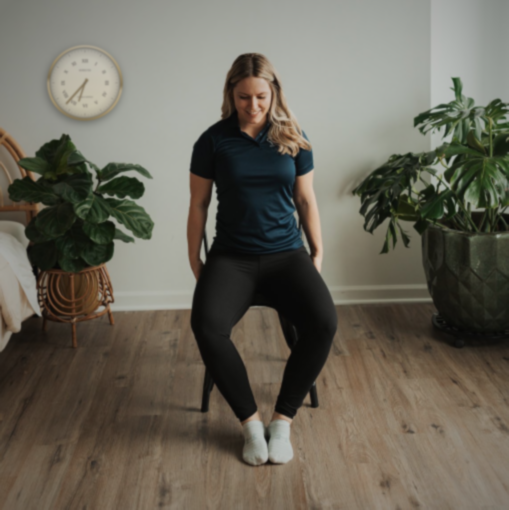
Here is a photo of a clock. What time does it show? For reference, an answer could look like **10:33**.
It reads **6:37**
